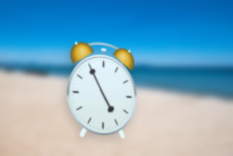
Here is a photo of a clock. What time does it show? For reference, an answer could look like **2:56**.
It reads **4:55**
